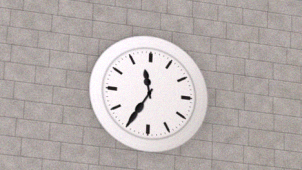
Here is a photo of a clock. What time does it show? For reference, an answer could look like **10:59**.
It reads **11:35**
